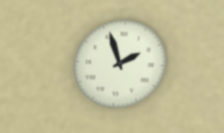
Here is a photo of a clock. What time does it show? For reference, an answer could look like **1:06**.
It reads **1:56**
